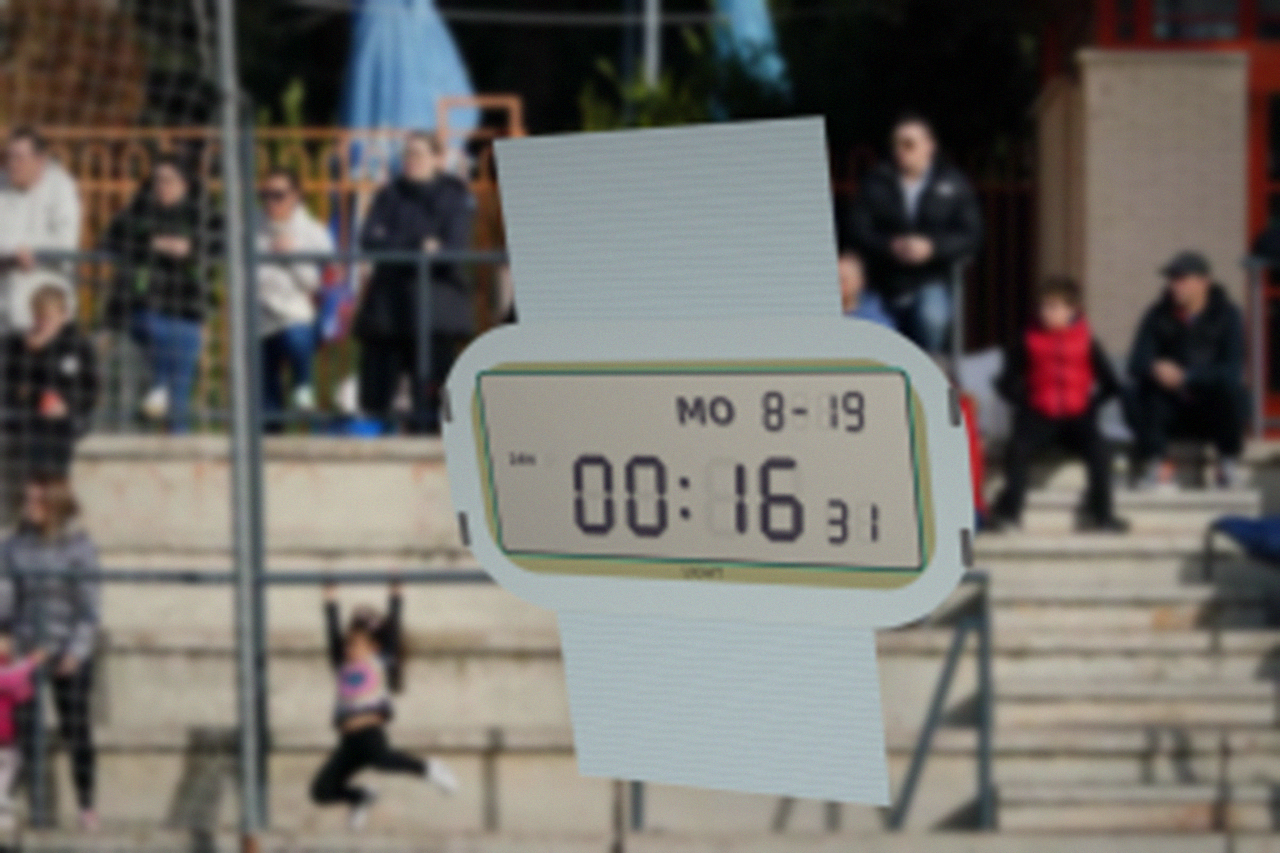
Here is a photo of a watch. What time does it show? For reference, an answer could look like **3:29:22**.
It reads **0:16:31**
